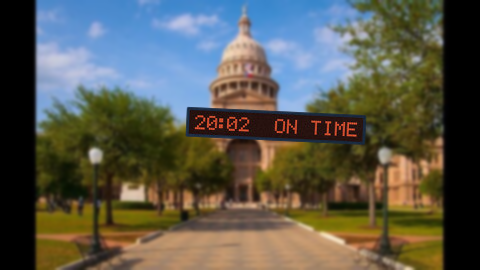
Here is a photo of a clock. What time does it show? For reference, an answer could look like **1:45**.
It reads **20:02**
